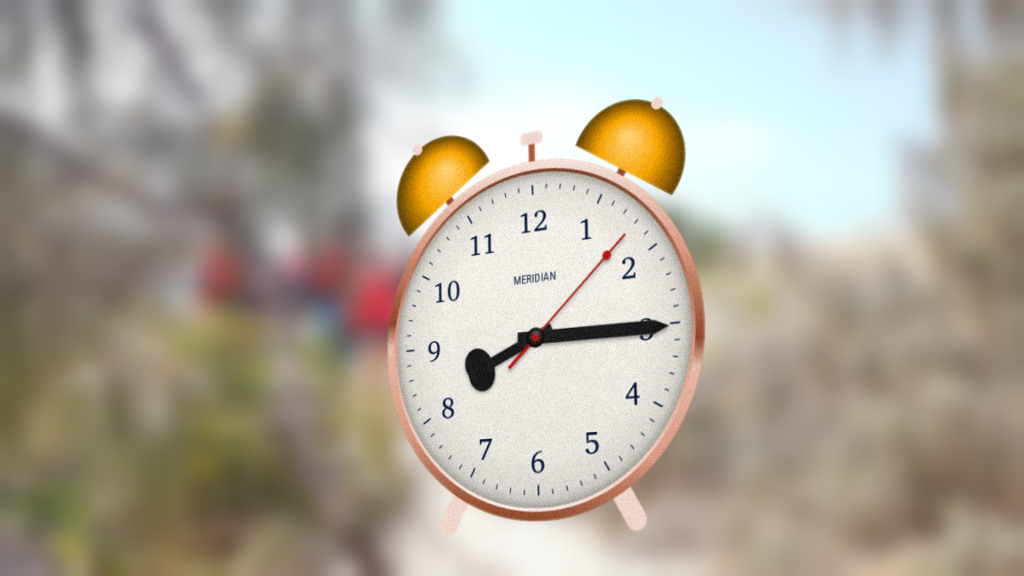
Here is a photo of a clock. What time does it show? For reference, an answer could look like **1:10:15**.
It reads **8:15:08**
